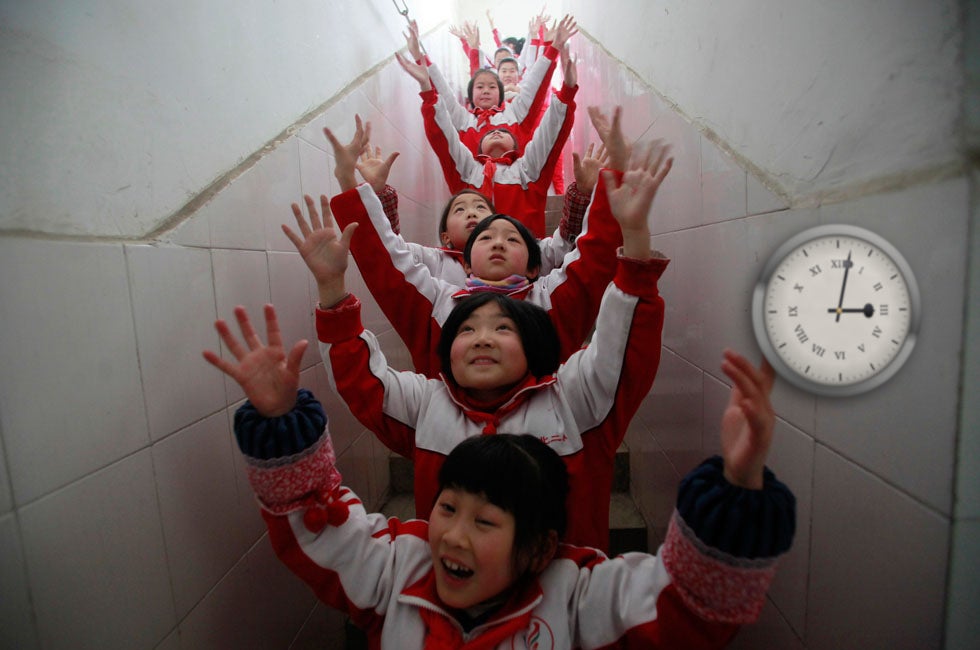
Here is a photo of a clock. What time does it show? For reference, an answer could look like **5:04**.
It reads **3:02**
